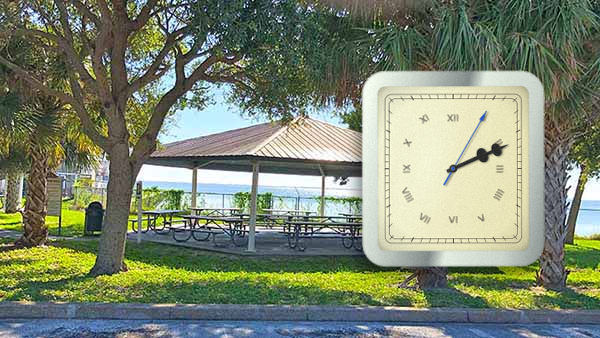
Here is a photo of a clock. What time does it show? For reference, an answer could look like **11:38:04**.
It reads **2:11:05**
